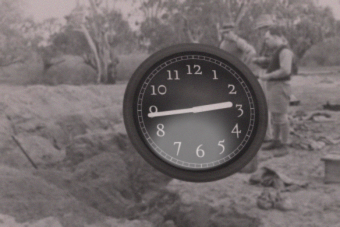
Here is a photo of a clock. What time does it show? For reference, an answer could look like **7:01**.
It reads **2:44**
